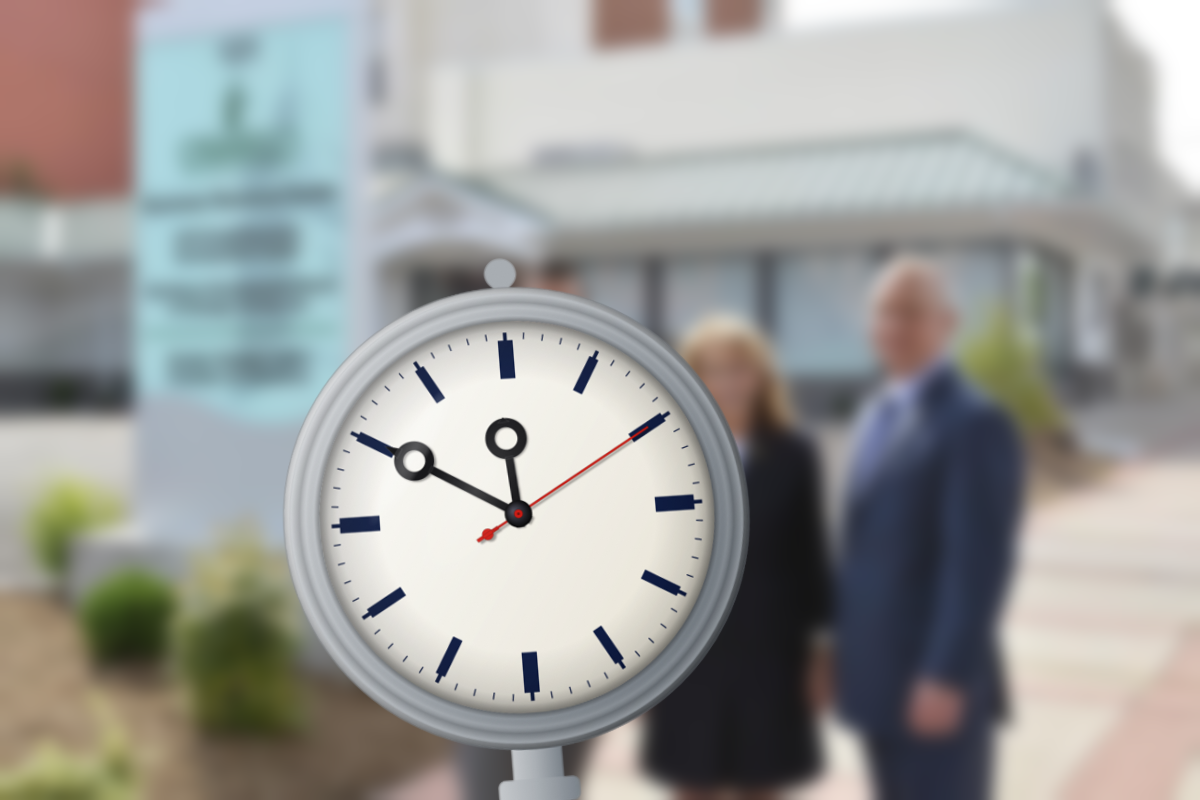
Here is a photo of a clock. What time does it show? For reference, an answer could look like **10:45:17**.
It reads **11:50:10**
